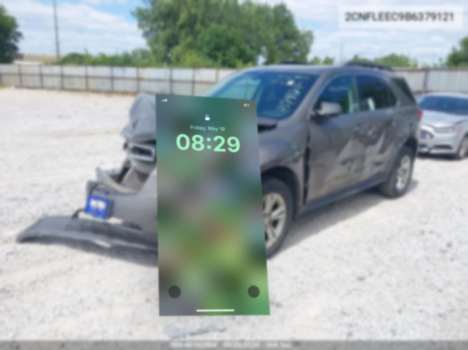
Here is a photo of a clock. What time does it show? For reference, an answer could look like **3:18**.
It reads **8:29**
